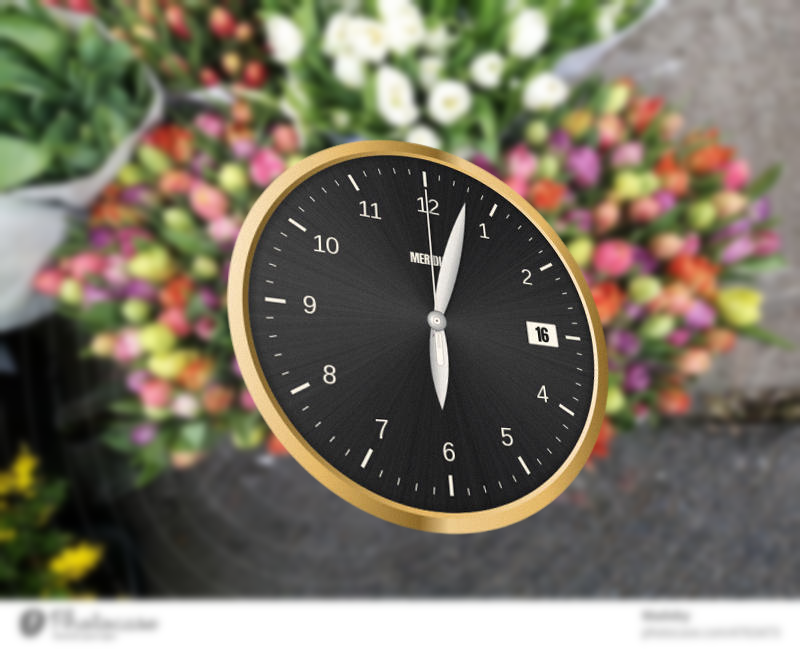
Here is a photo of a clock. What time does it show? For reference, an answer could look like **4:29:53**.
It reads **6:03:00**
